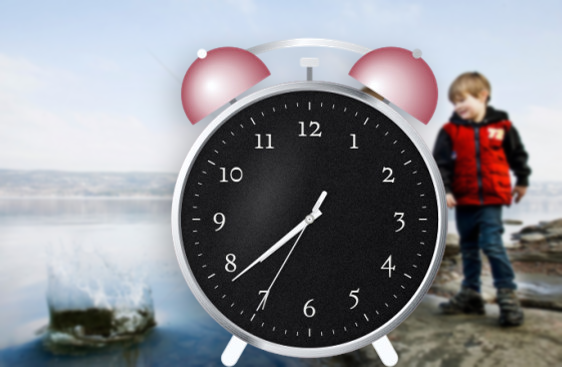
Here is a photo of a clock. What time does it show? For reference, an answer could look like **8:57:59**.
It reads **7:38:35**
